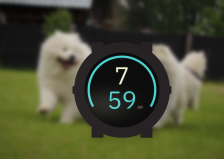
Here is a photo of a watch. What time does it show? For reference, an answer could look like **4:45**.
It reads **7:59**
